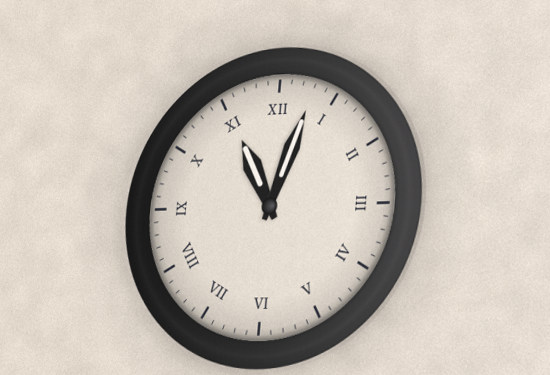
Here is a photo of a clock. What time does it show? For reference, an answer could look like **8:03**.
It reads **11:03**
